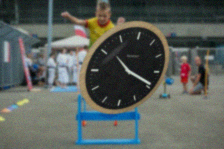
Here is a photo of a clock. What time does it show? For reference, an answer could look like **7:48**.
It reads **10:19**
